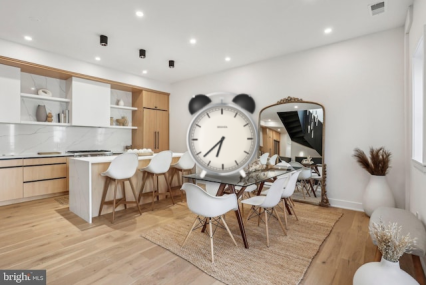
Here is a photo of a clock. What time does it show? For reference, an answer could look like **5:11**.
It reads **6:38**
